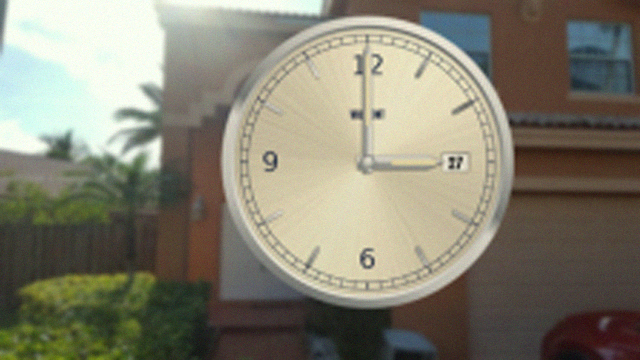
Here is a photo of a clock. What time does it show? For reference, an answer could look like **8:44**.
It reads **3:00**
